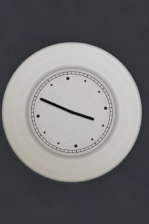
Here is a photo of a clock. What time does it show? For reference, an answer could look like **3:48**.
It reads **3:50**
